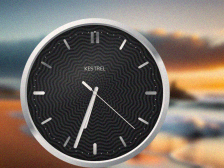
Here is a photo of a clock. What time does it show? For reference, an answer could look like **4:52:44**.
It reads **6:33:22**
